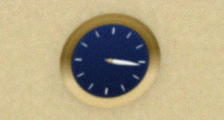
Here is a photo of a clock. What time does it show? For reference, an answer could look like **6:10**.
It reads **3:16**
